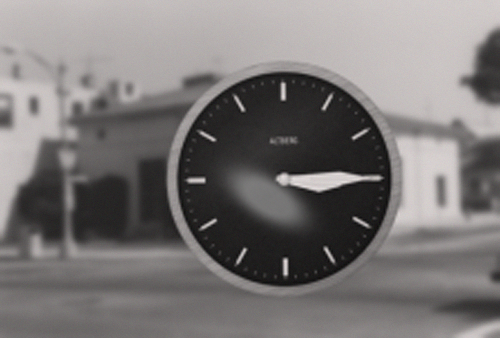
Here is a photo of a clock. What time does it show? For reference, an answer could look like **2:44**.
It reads **3:15**
